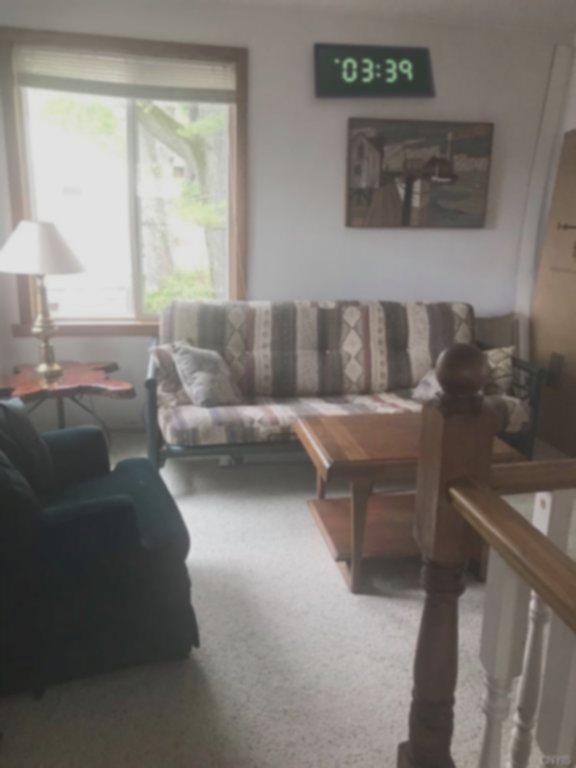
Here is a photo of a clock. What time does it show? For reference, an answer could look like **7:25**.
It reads **3:39**
